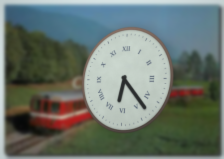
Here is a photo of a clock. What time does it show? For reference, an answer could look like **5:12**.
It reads **6:23**
